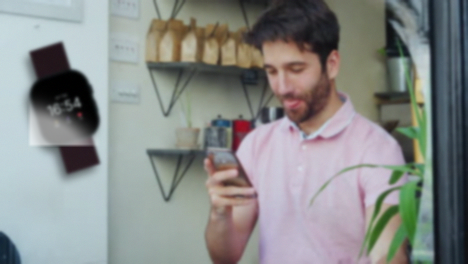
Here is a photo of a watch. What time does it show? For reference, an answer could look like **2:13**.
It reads **16:54**
